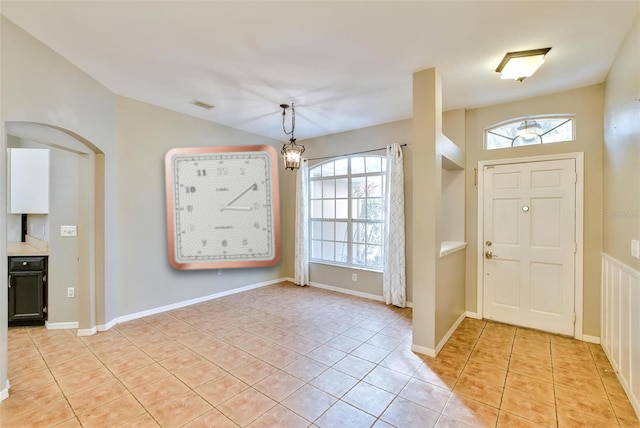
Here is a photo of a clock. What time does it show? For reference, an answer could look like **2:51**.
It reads **3:09**
